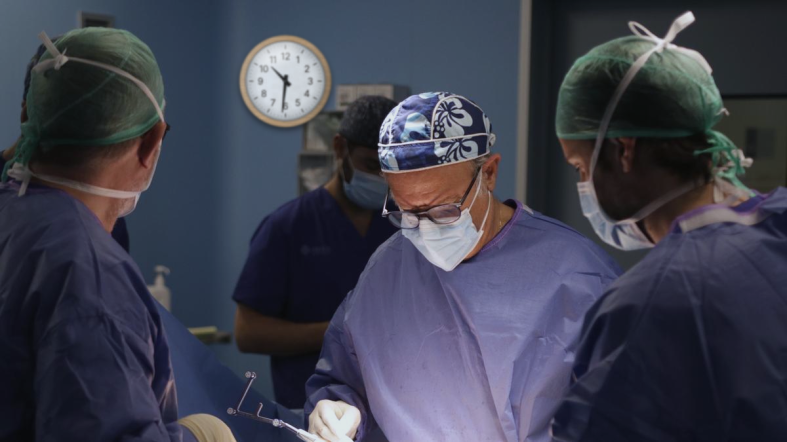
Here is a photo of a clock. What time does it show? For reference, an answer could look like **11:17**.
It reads **10:31**
